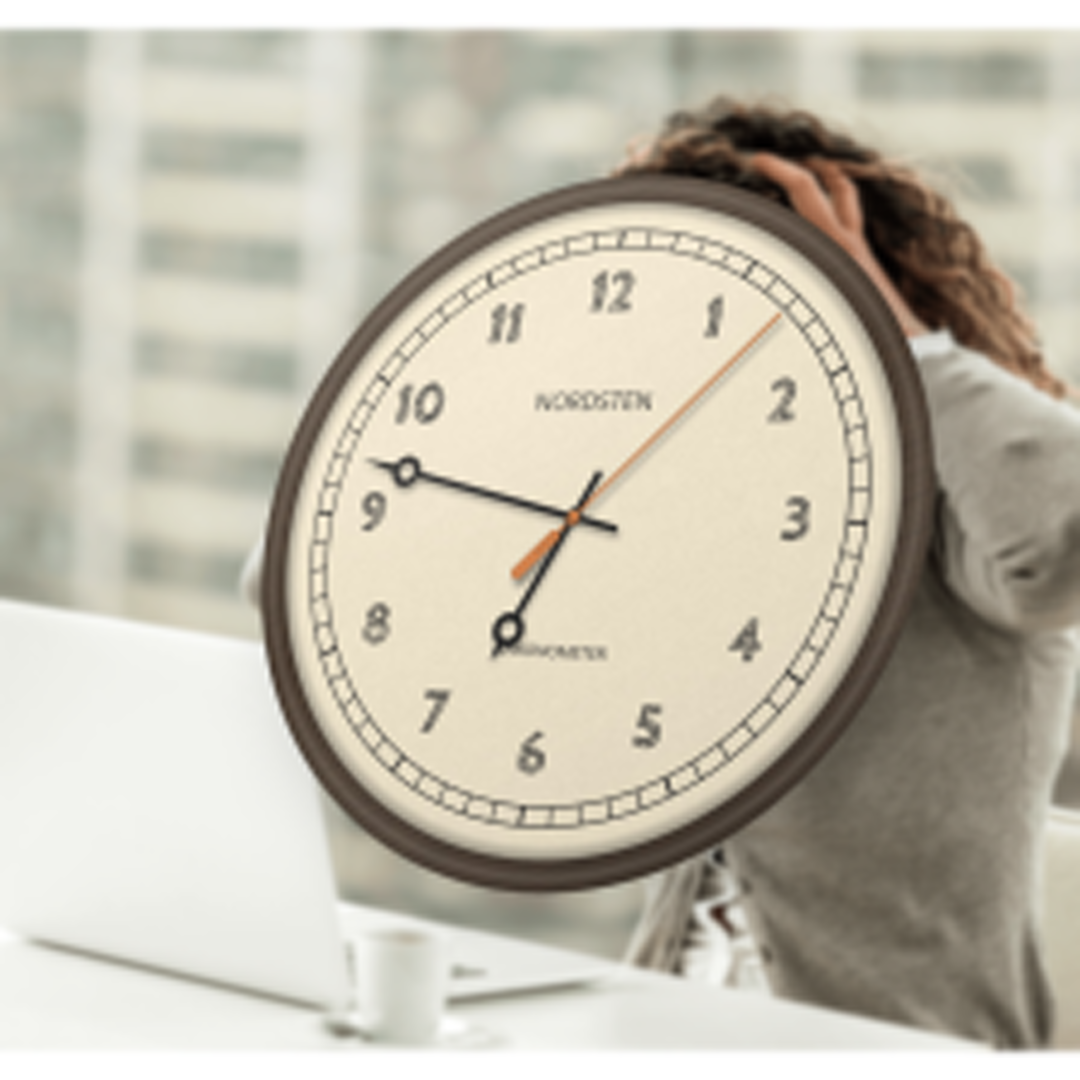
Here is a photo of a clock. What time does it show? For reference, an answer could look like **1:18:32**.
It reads **6:47:07**
